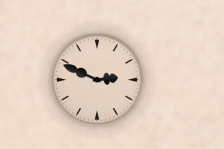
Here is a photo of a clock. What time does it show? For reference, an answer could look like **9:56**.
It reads **2:49**
